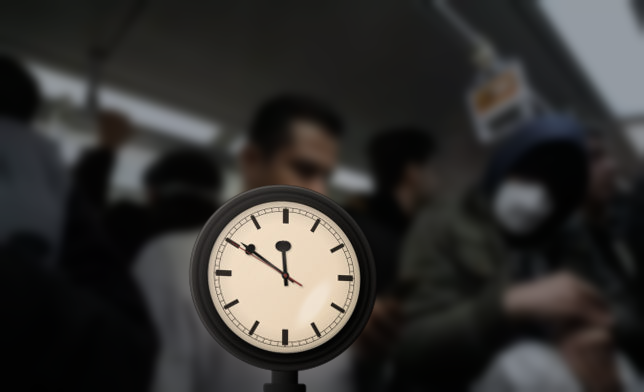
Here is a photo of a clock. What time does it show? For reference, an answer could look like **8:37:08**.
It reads **11:50:50**
